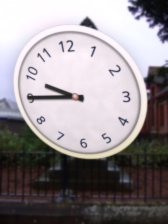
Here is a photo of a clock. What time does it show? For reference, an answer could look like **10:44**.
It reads **9:45**
